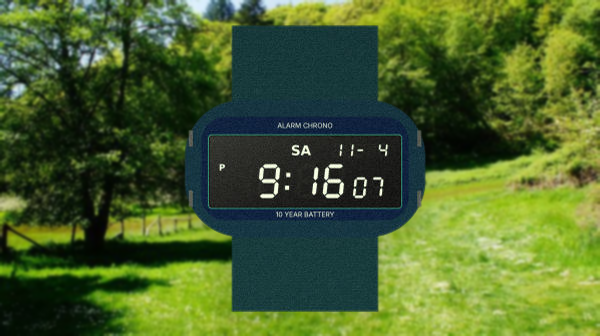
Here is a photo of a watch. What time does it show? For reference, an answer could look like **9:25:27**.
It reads **9:16:07**
